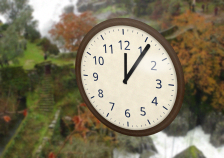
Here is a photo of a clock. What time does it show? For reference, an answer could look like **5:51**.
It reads **12:06**
